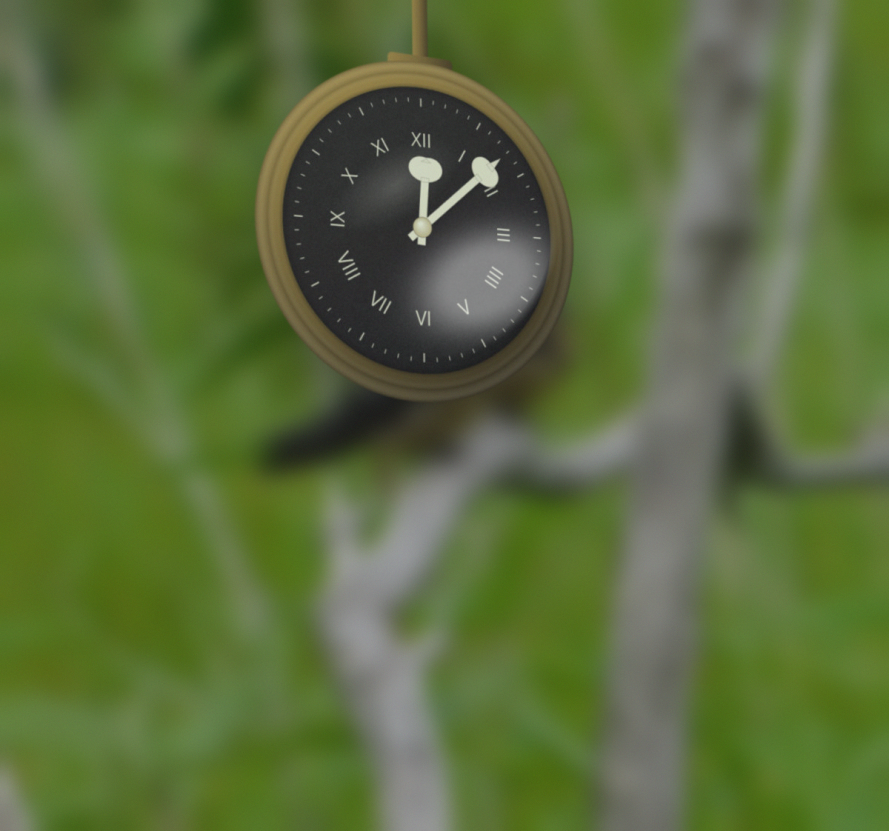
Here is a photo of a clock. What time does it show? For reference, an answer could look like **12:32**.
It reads **12:08**
